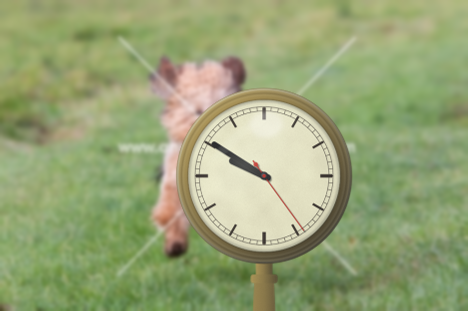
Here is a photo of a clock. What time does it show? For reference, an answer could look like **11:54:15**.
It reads **9:50:24**
